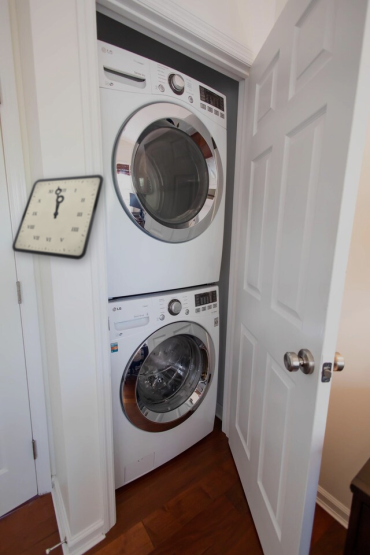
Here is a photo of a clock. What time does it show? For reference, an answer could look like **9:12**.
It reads **11:58**
